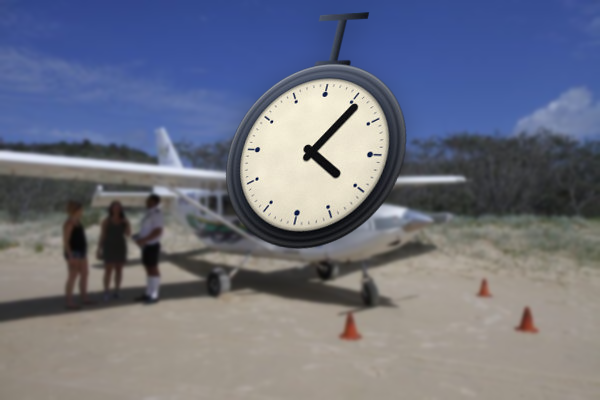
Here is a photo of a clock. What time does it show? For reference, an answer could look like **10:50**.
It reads **4:06**
